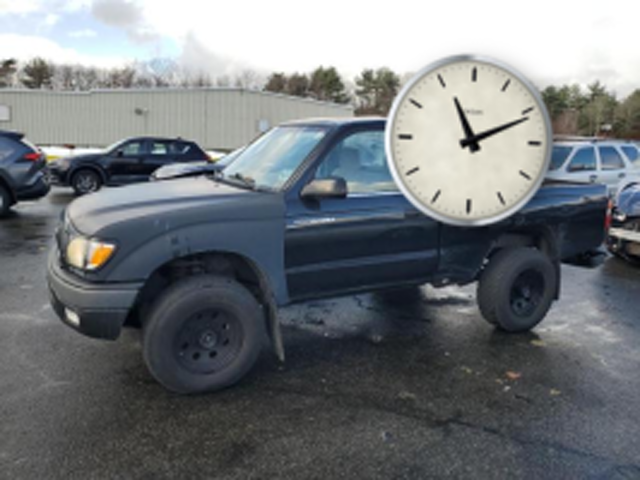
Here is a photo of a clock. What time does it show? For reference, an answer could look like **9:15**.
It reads **11:11**
